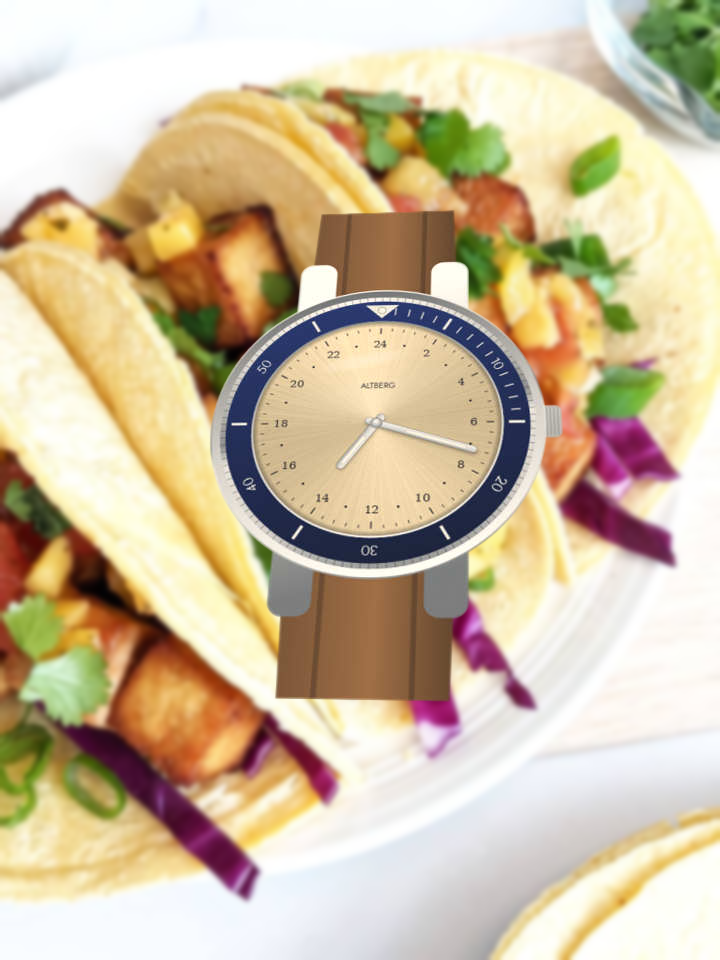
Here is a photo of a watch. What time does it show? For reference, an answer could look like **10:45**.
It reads **14:18**
